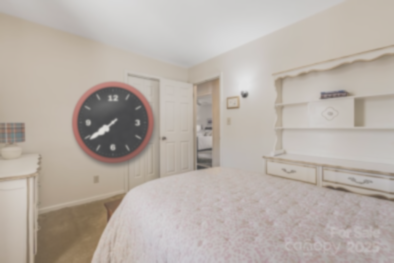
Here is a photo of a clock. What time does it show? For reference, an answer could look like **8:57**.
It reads **7:39**
